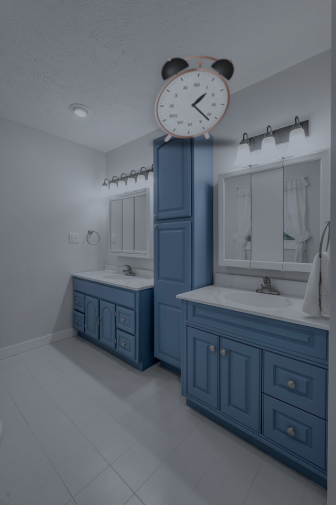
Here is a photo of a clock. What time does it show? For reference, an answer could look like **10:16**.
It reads **1:22**
